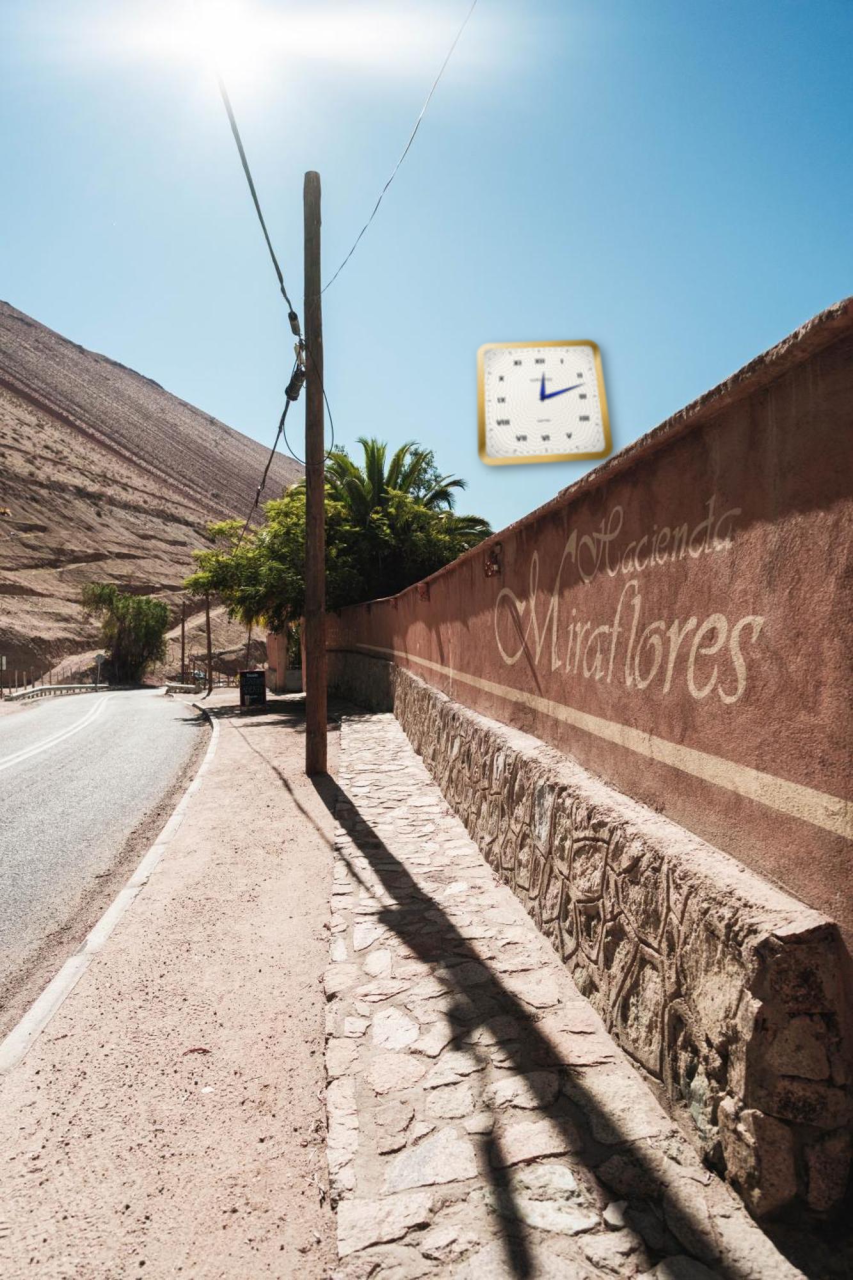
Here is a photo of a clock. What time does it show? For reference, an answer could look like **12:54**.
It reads **12:12**
